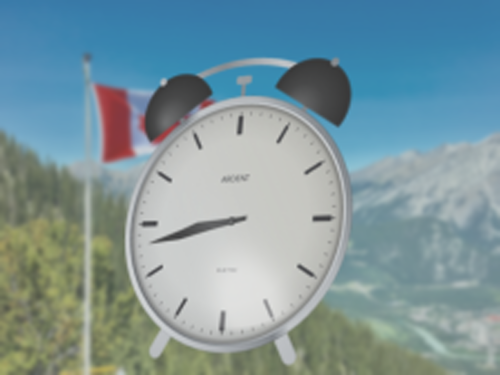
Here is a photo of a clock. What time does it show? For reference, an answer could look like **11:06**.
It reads **8:43**
